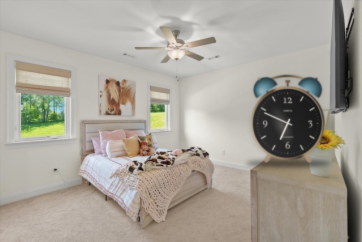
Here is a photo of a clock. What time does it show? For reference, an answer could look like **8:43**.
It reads **6:49**
